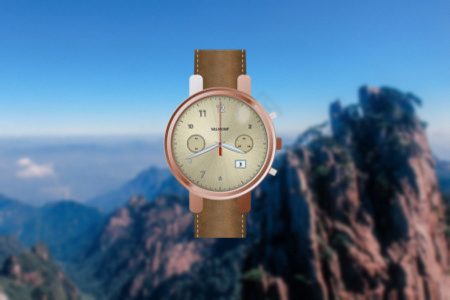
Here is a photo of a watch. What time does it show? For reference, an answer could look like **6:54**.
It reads **3:41**
